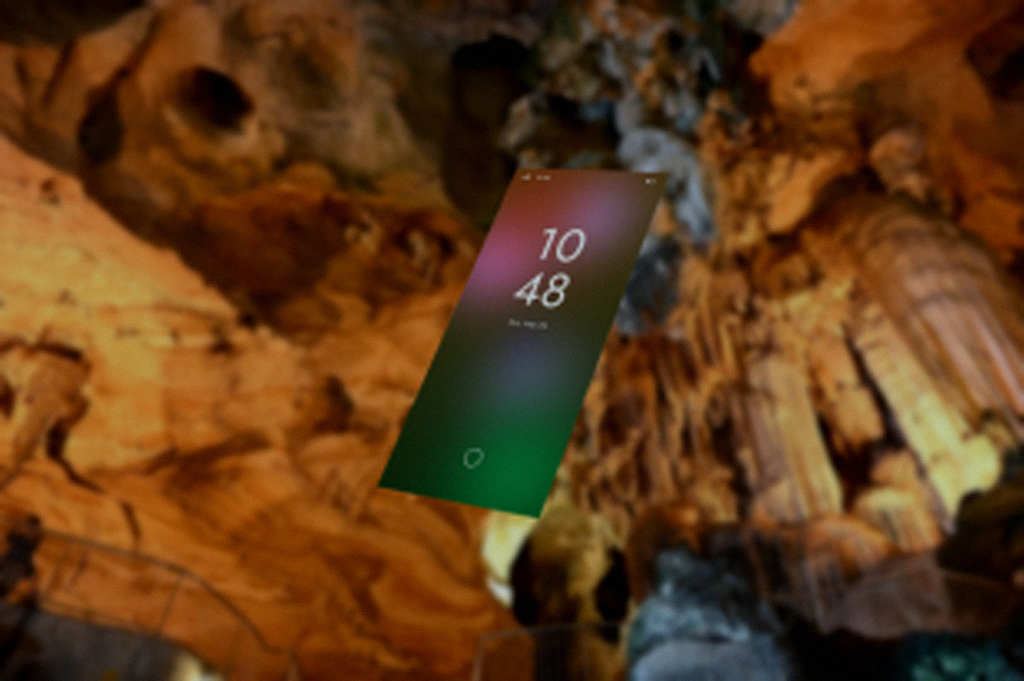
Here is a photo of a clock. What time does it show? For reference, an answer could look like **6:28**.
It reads **10:48**
